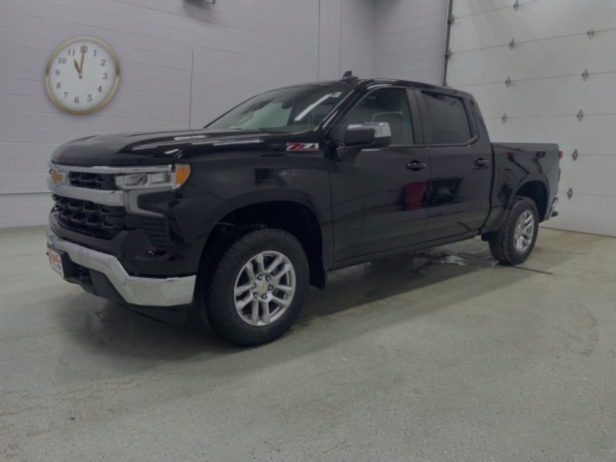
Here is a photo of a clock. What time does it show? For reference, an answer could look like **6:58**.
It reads **11:00**
